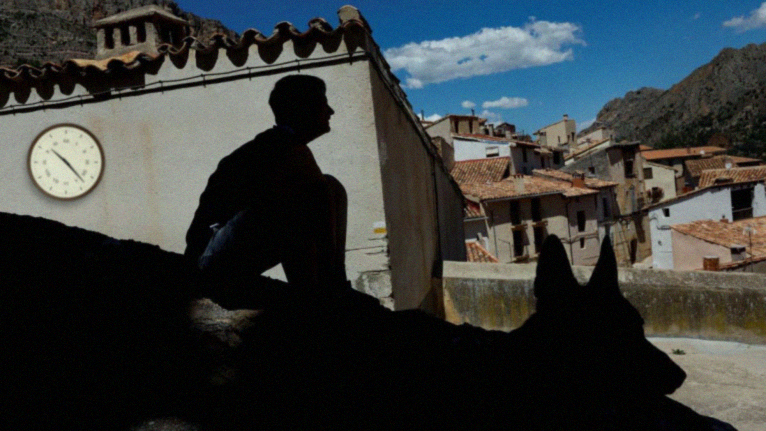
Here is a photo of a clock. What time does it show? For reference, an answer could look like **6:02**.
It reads **10:23**
